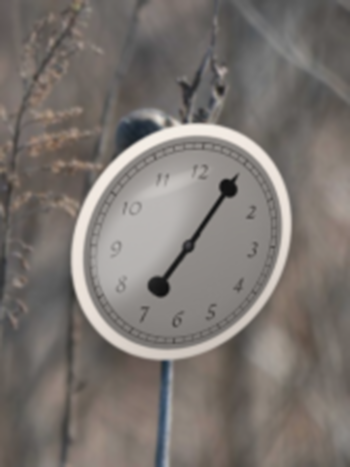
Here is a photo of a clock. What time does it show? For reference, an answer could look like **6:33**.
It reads **7:05**
